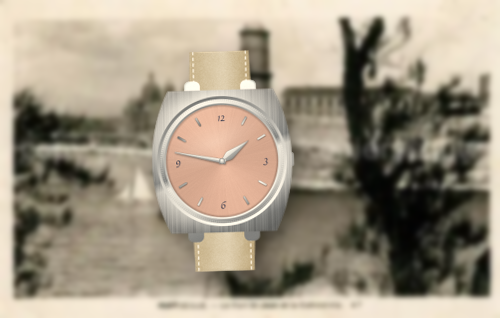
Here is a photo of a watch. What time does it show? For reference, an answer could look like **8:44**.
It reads **1:47**
